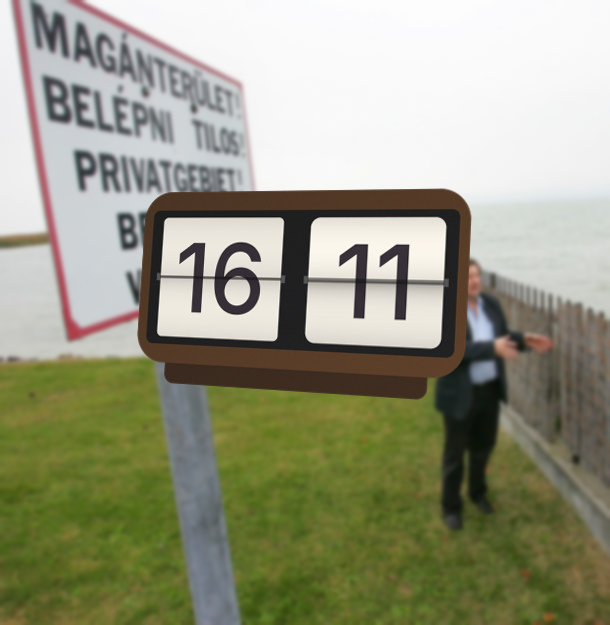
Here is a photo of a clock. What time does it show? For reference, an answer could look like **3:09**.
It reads **16:11**
